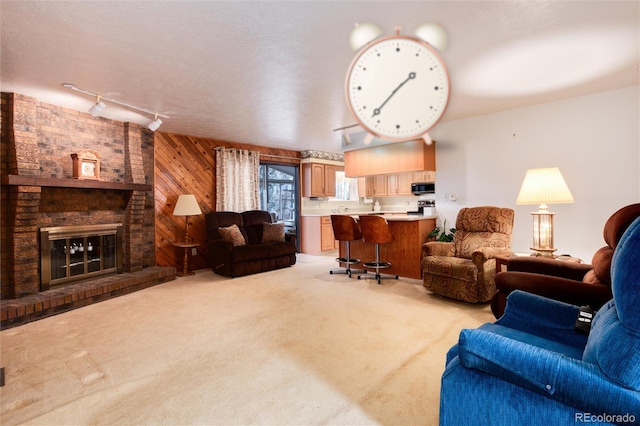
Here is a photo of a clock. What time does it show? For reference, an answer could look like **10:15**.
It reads **1:37**
